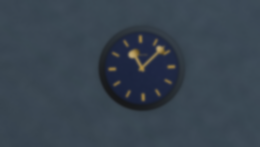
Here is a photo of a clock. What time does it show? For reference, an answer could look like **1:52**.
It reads **11:08**
